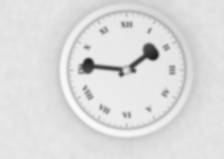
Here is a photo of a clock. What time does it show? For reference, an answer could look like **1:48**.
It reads **1:46**
